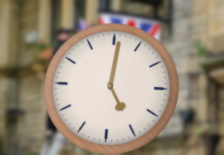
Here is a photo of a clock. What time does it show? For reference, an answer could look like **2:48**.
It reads **5:01**
